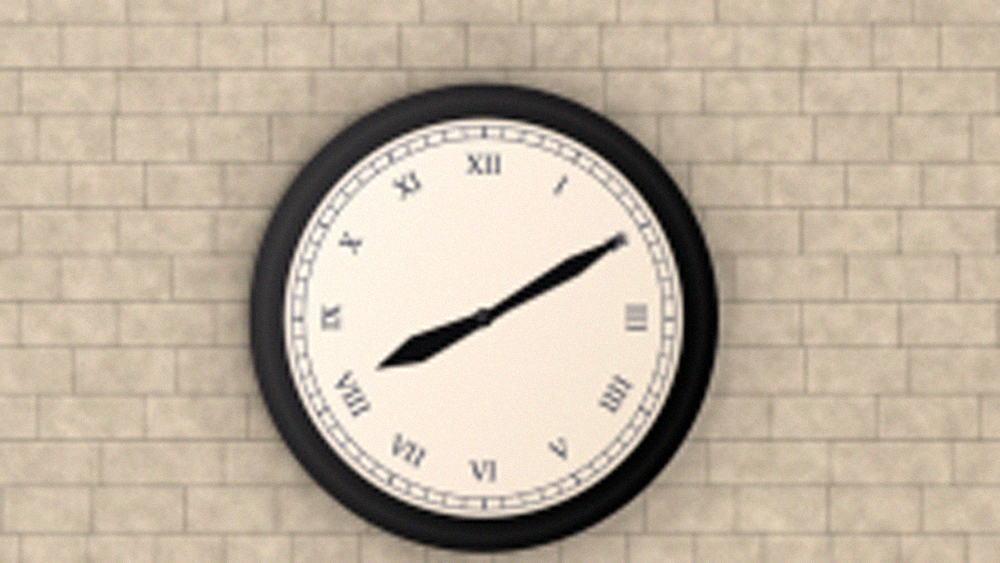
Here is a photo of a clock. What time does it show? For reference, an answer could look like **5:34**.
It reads **8:10**
